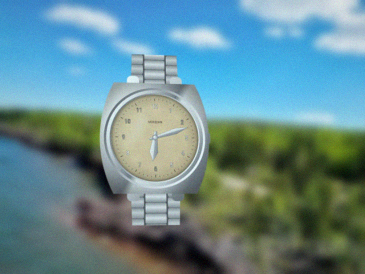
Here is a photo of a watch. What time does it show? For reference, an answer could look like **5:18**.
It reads **6:12**
